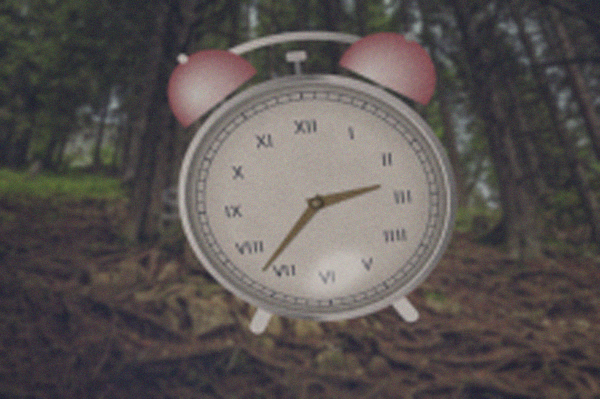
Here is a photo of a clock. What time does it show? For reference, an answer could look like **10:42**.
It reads **2:37**
